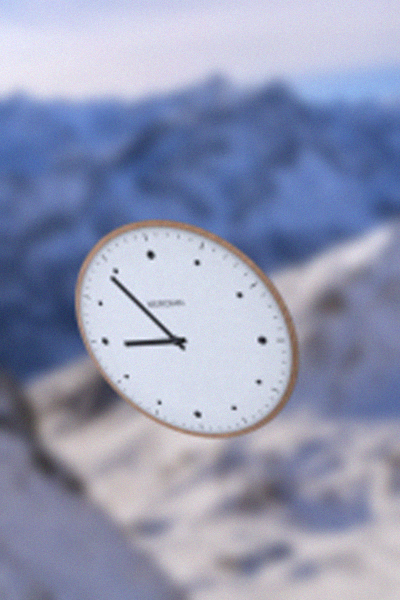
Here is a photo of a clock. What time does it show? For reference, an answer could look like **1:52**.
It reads **8:54**
